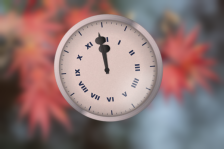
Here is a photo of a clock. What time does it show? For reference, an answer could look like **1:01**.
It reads **11:59**
